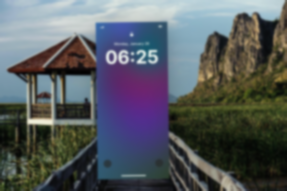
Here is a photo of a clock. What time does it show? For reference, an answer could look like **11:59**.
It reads **6:25**
